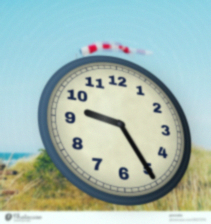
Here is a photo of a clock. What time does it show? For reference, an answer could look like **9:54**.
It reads **9:25**
